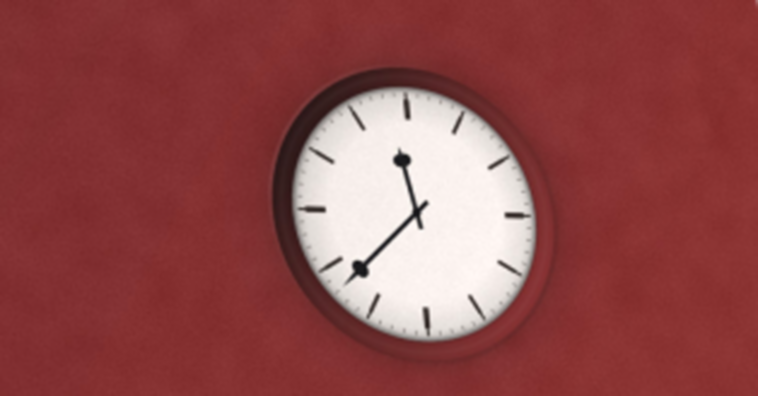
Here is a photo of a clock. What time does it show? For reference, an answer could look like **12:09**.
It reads **11:38**
